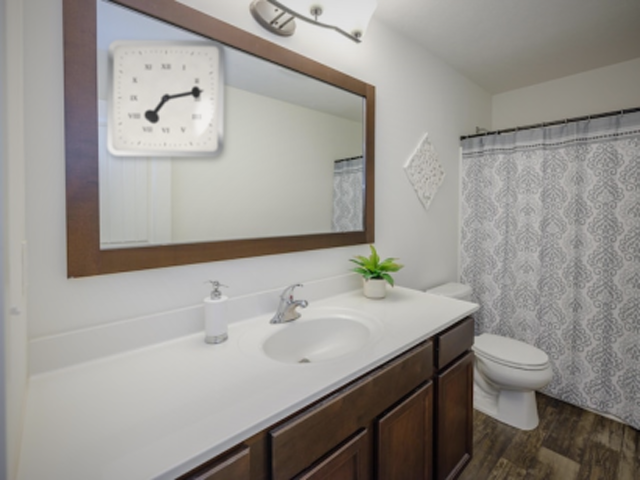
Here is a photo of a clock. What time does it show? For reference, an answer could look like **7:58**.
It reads **7:13**
